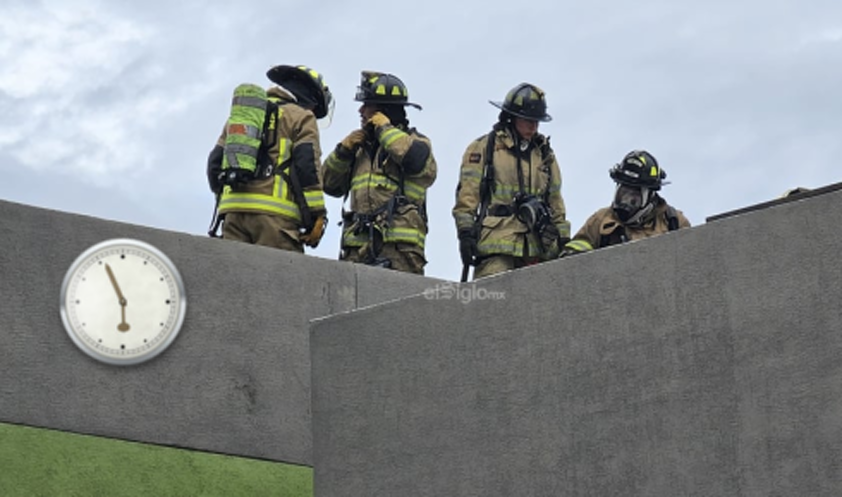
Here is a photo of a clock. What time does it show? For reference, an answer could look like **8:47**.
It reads **5:56**
